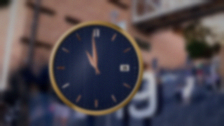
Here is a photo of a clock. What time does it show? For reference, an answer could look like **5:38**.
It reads **10:59**
